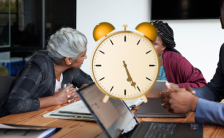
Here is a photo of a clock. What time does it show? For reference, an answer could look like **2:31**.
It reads **5:26**
